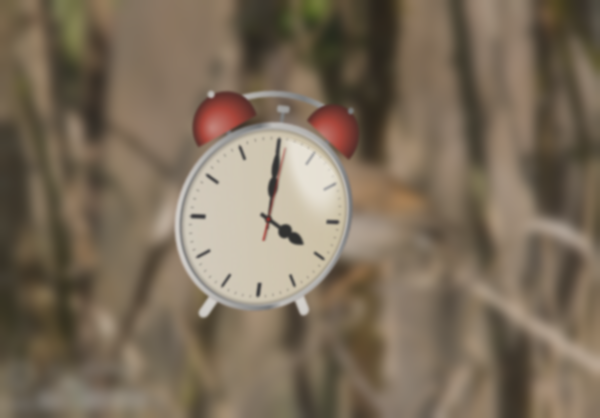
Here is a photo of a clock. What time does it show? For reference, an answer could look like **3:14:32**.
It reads **4:00:01**
